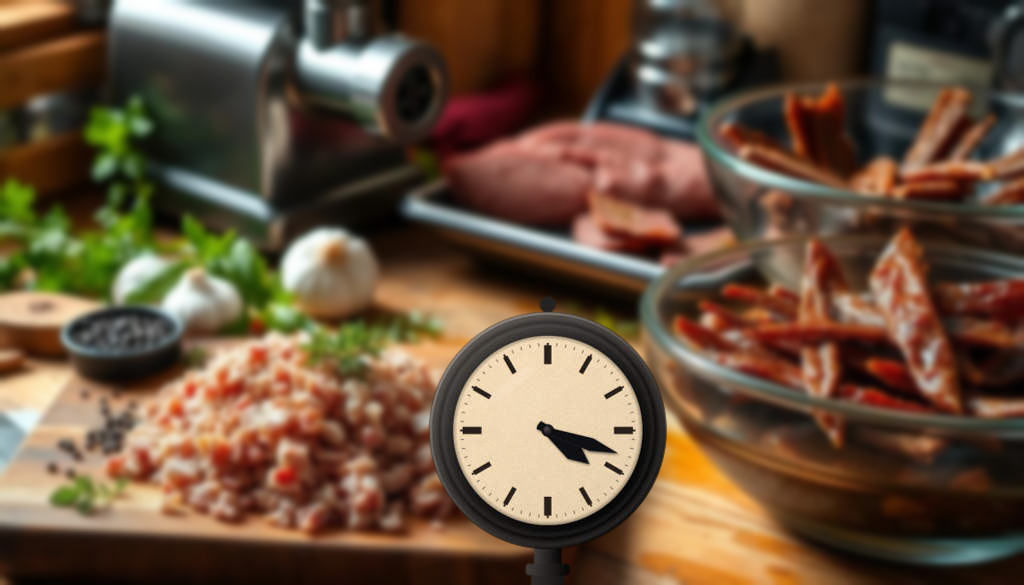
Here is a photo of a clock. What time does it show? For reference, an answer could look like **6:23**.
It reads **4:18**
